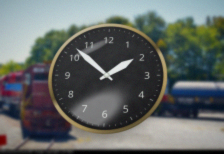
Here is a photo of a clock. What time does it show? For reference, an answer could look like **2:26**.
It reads **1:52**
